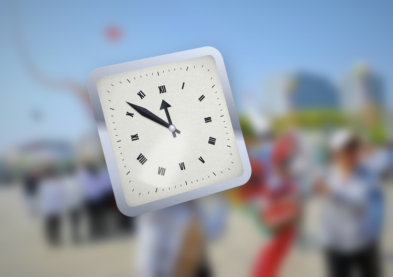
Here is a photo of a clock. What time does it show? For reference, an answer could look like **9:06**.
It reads **11:52**
